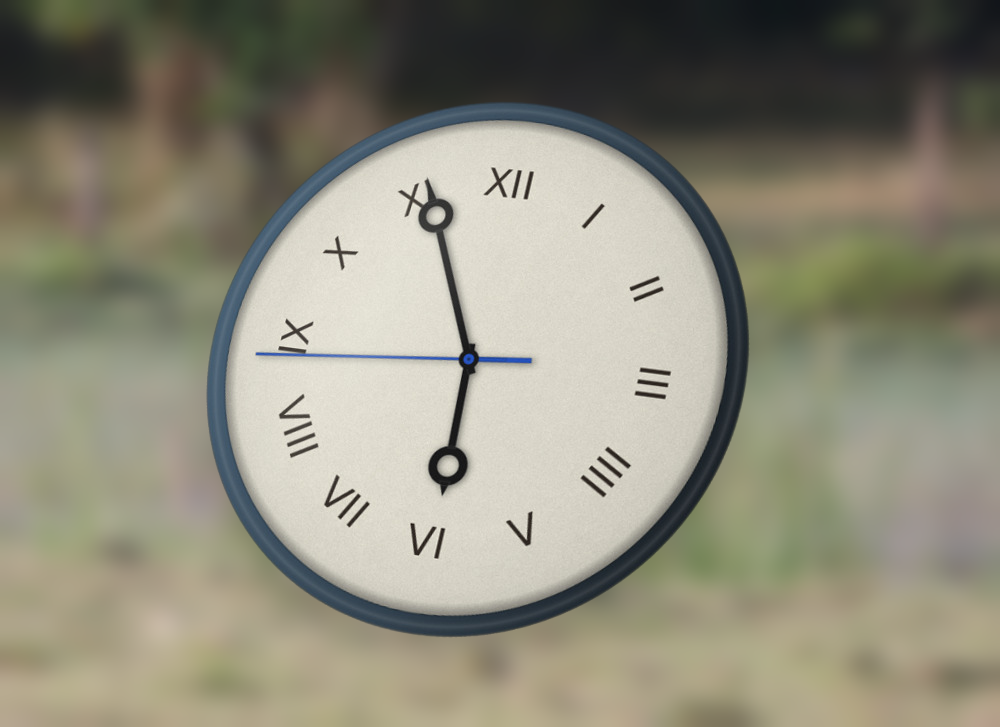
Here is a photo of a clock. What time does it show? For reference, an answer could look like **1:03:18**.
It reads **5:55:44**
